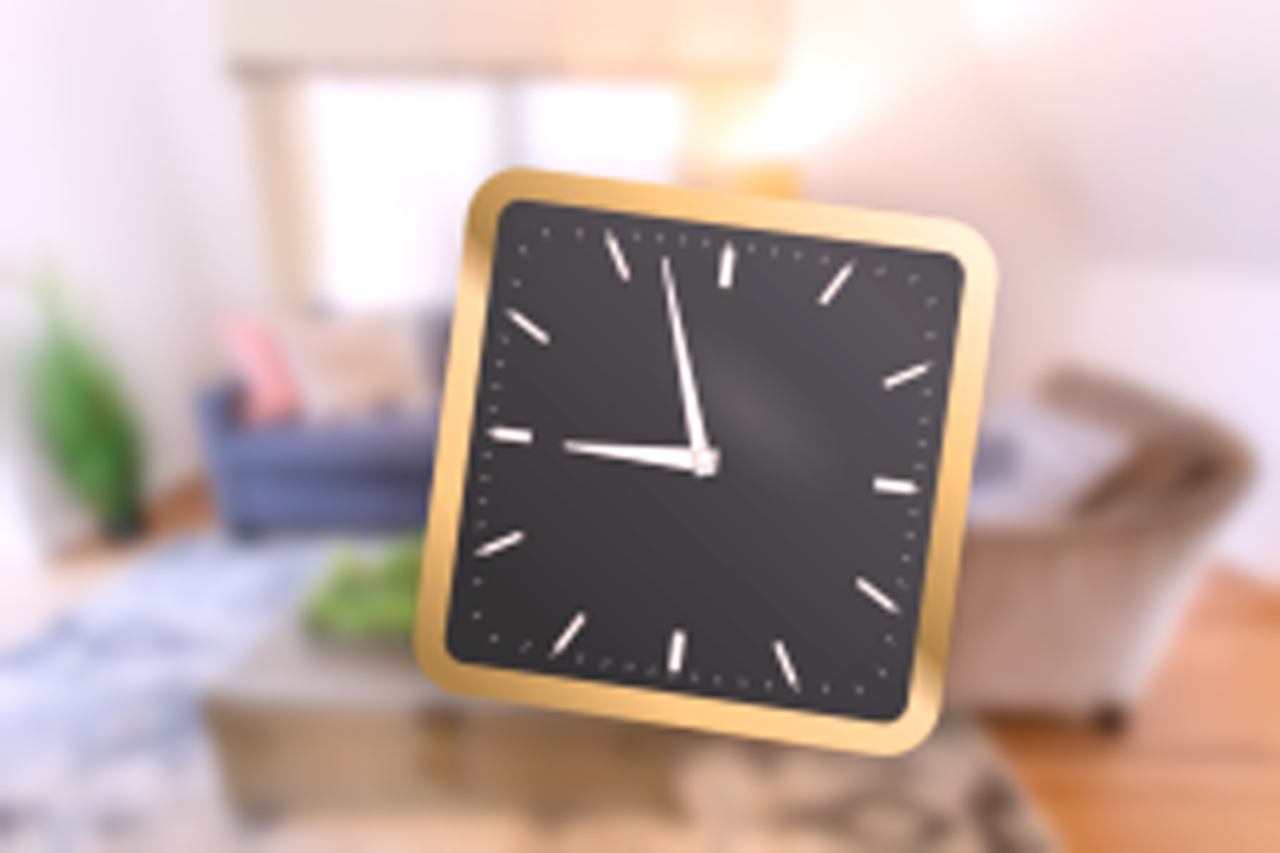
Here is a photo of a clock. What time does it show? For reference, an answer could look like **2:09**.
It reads **8:57**
